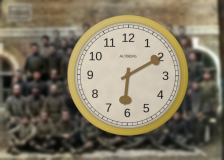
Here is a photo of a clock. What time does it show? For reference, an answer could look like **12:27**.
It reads **6:10**
